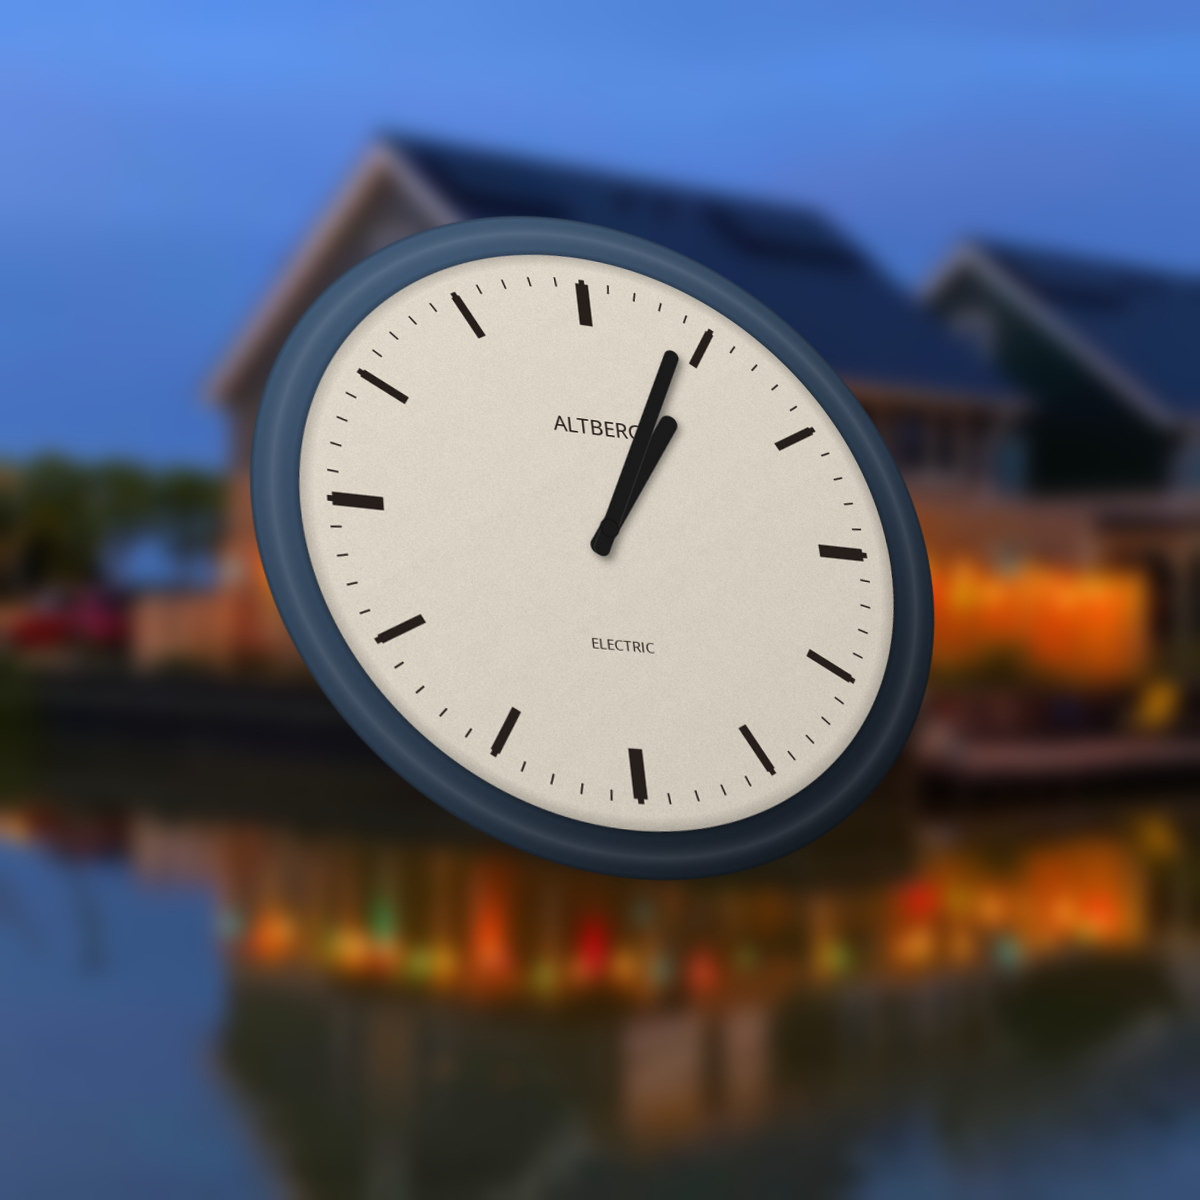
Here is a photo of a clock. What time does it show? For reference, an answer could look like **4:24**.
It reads **1:04**
